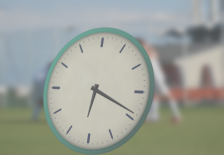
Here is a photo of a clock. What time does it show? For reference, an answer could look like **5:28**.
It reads **6:19**
